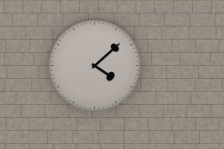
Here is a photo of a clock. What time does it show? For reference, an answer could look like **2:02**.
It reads **4:08**
